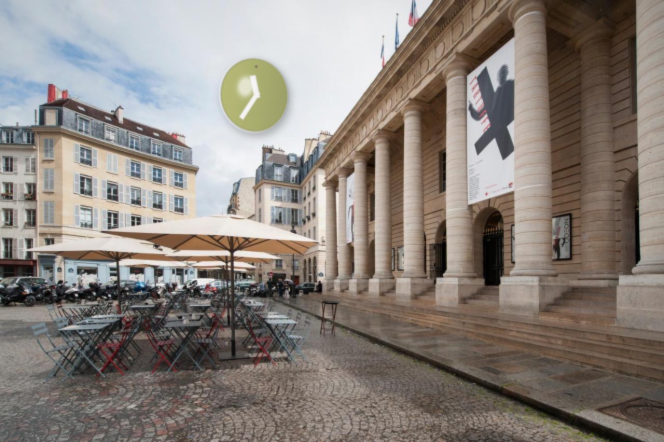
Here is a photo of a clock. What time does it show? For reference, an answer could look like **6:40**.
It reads **11:36**
